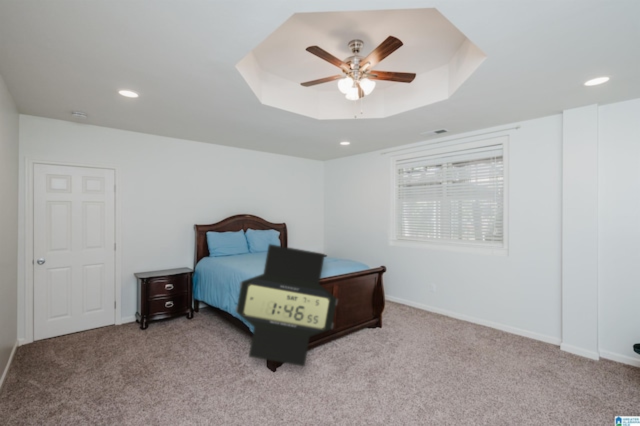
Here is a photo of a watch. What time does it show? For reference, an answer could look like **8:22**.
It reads **1:46**
